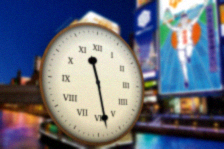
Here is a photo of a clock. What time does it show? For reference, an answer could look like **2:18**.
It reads **11:28**
